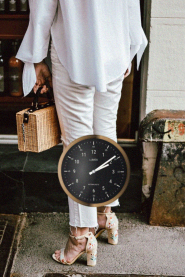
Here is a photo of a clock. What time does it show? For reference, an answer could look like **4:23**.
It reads **2:09**
